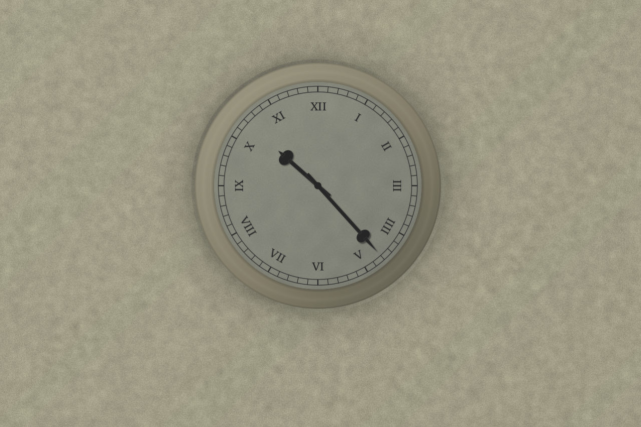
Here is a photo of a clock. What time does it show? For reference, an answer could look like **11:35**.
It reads **10:23**
